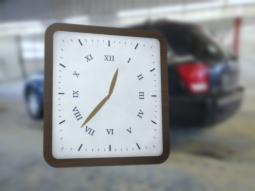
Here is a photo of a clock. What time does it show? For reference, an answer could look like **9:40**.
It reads **12:37**
